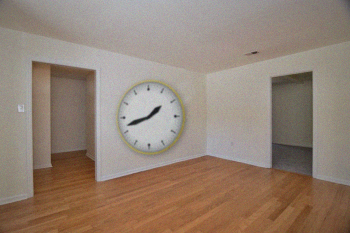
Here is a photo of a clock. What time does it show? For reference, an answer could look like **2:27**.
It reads **1:42**
